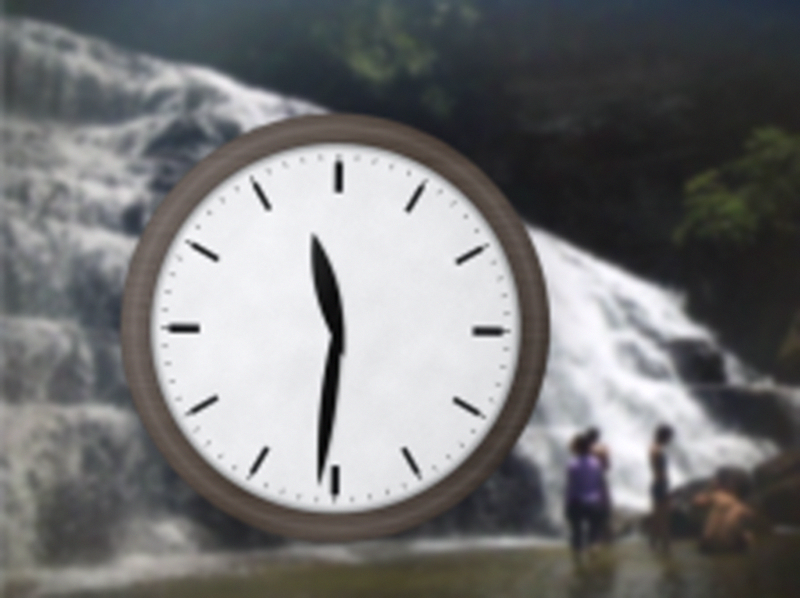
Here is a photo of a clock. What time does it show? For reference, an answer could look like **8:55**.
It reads **11:31**
